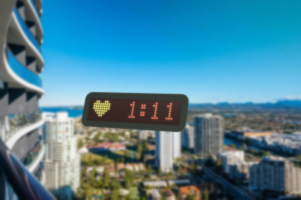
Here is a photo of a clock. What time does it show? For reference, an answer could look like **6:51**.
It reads **1:11**
